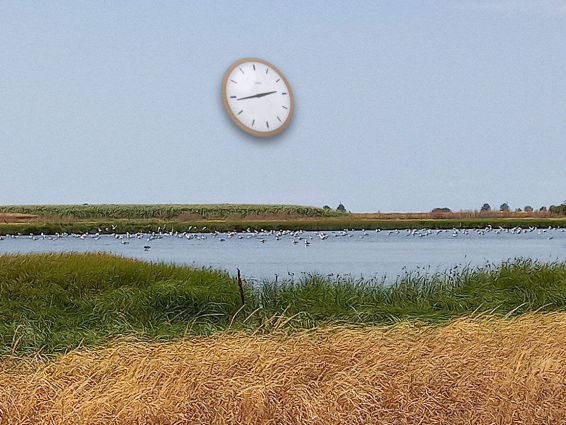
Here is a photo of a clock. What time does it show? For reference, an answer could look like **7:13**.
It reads **2:44**
